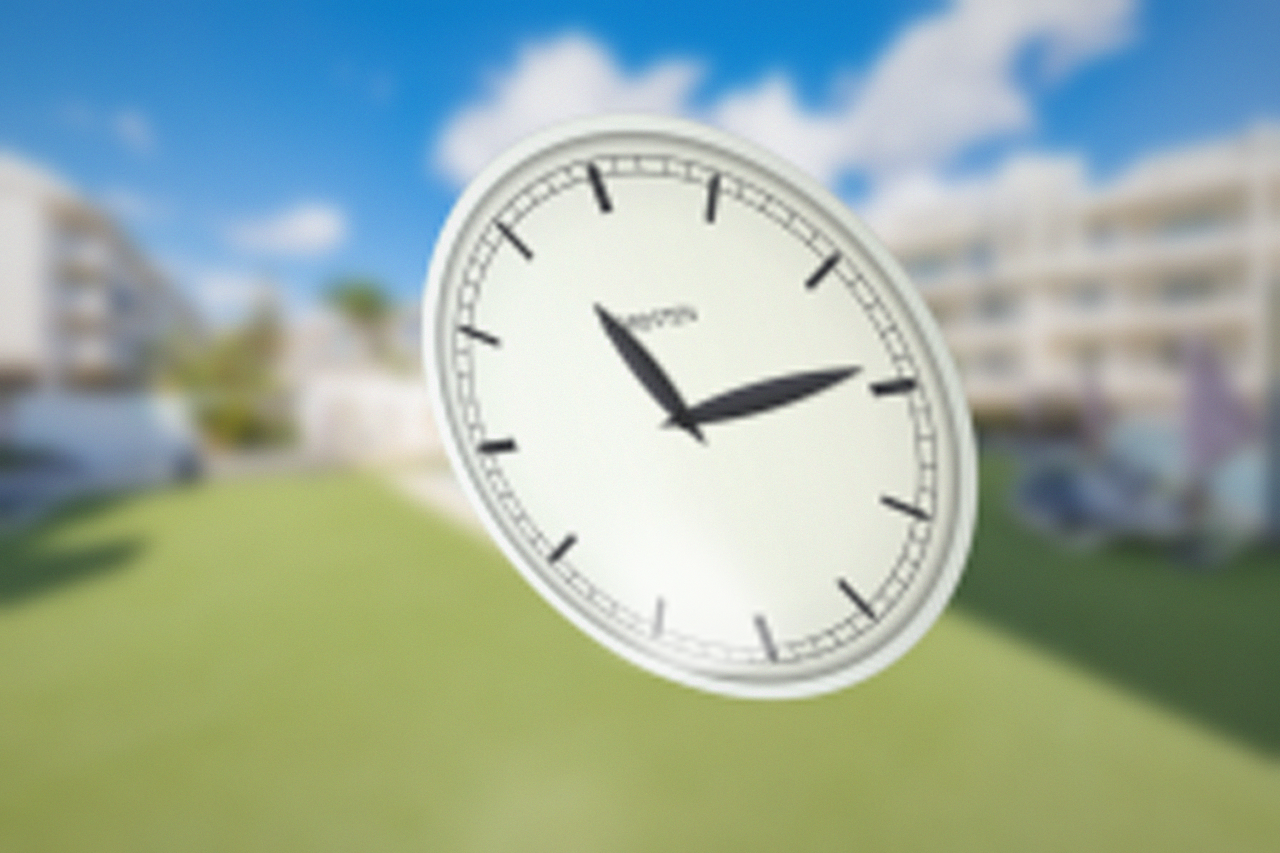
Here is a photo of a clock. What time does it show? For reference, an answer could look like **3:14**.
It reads **11:14**
